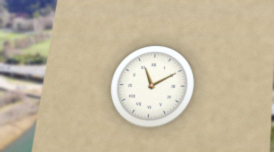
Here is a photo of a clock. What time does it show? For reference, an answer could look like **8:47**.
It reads **11:10**
